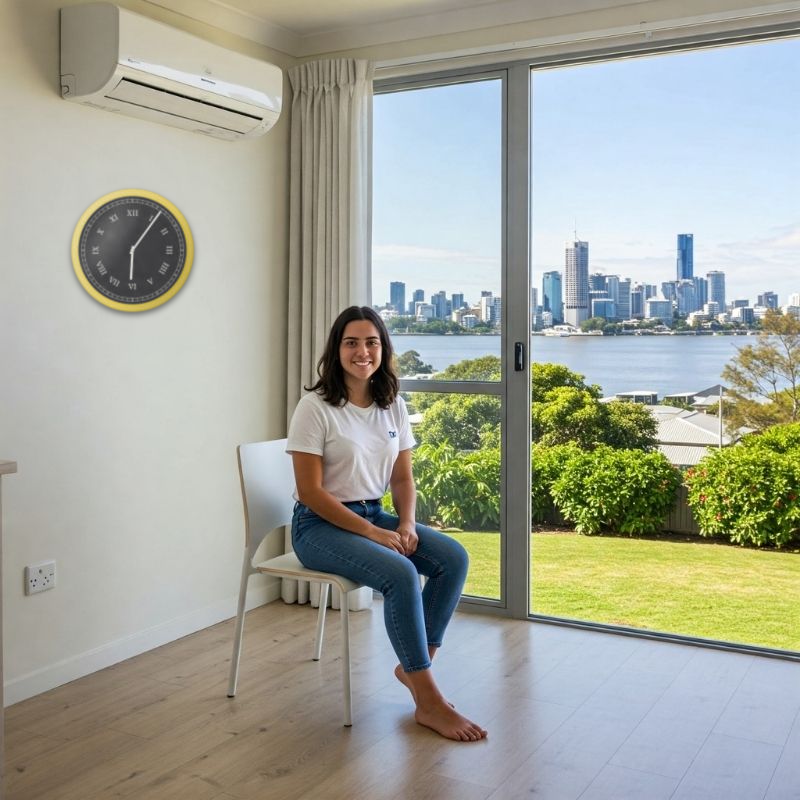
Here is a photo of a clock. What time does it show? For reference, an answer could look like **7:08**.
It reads **6:06**
